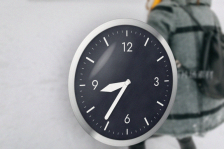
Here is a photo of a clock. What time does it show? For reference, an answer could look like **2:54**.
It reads **8:36**
